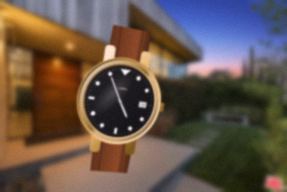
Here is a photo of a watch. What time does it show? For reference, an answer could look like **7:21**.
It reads **4:55**
